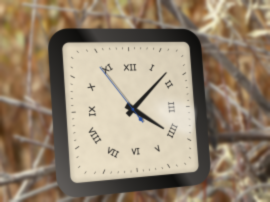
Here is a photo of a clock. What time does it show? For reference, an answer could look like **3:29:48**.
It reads **4:07:54**
